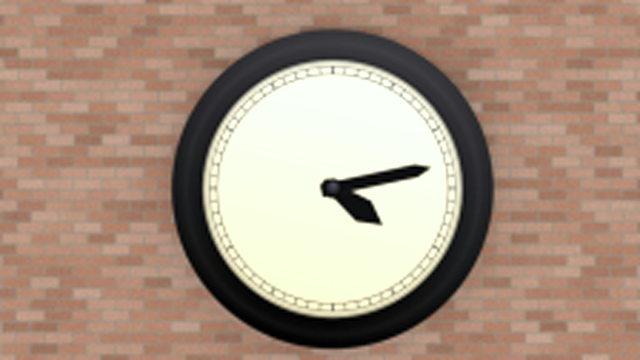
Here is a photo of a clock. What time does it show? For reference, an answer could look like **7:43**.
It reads **4:13**
